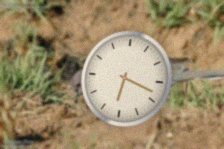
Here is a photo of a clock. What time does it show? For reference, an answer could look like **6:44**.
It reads **6:18**
